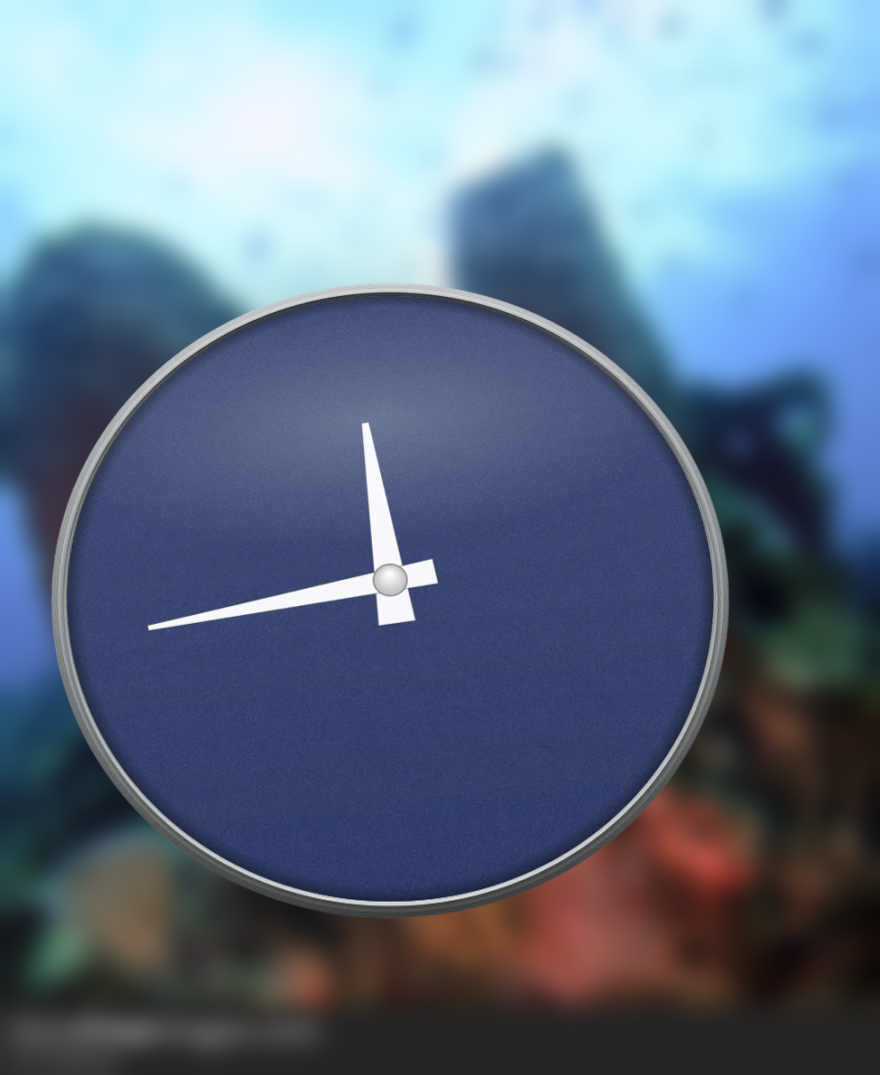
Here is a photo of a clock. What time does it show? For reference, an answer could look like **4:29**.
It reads **11:43**
